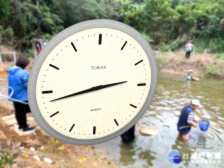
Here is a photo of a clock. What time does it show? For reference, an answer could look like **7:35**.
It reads **2:43**
